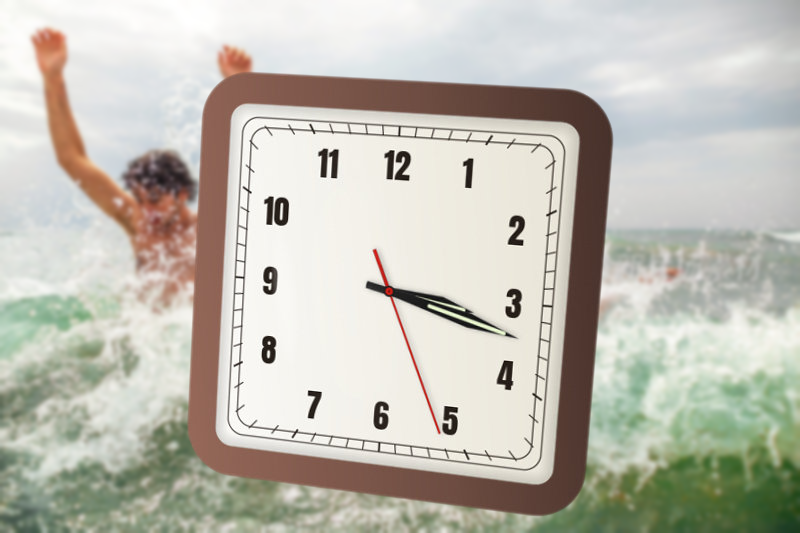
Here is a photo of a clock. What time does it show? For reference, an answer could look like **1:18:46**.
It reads **3:17:26**
